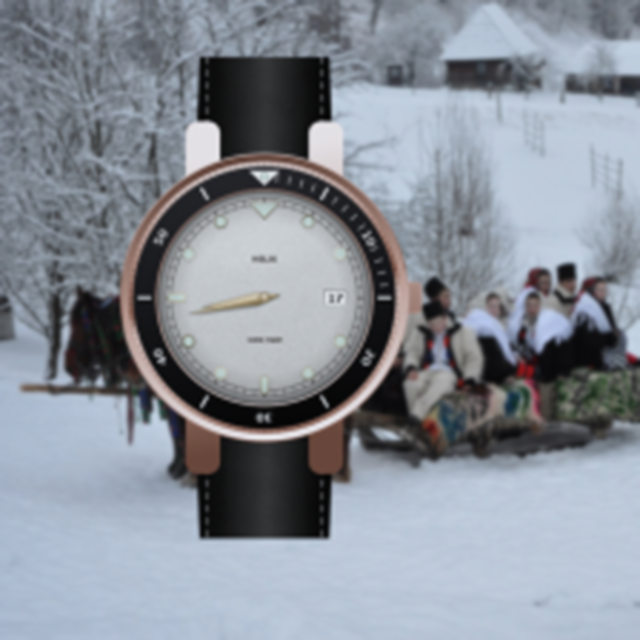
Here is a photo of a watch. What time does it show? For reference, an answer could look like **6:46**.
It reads **8:43**
